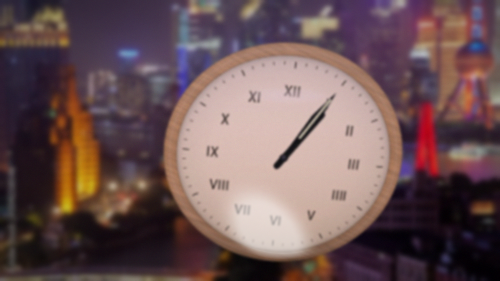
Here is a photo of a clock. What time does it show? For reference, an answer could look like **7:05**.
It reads **1:05**
